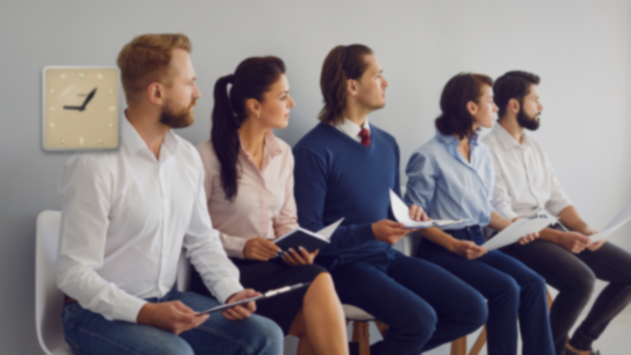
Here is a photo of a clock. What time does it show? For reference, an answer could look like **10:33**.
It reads **9:06**
